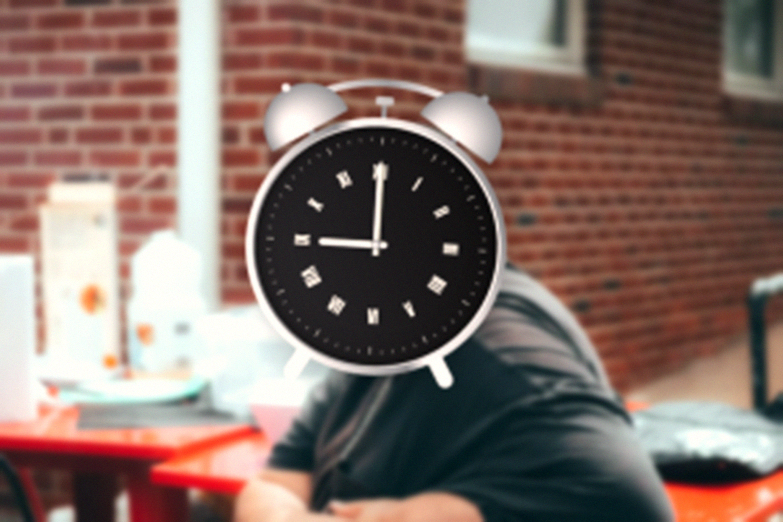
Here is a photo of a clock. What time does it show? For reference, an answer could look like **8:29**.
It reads **9:00**
